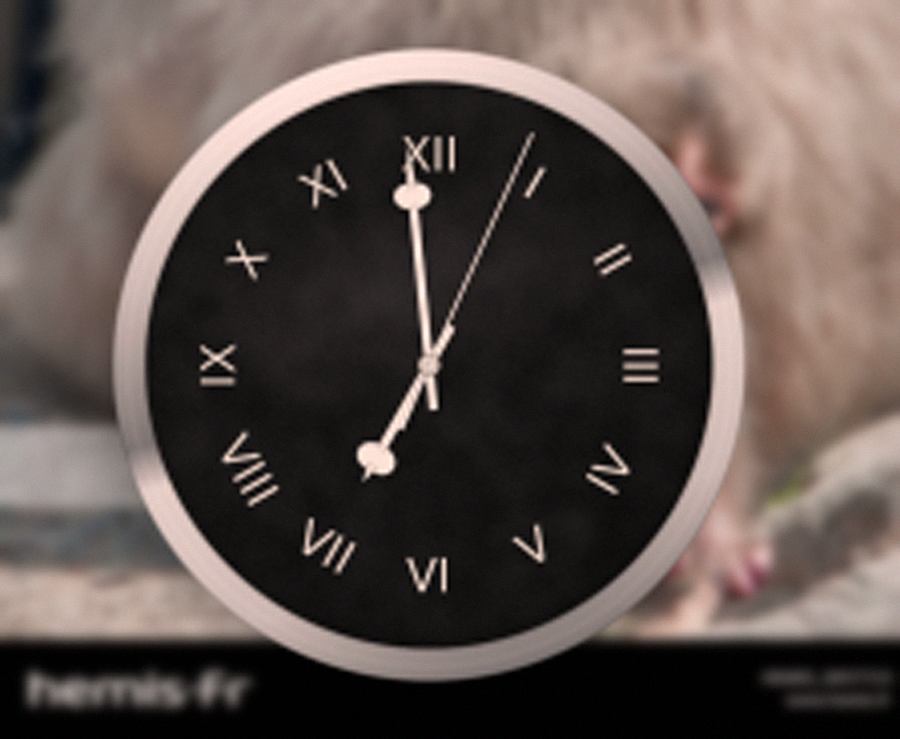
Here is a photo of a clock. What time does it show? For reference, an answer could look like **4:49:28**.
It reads **6:59:04**
